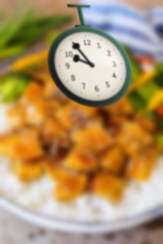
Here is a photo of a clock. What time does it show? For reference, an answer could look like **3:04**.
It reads **9:55**
